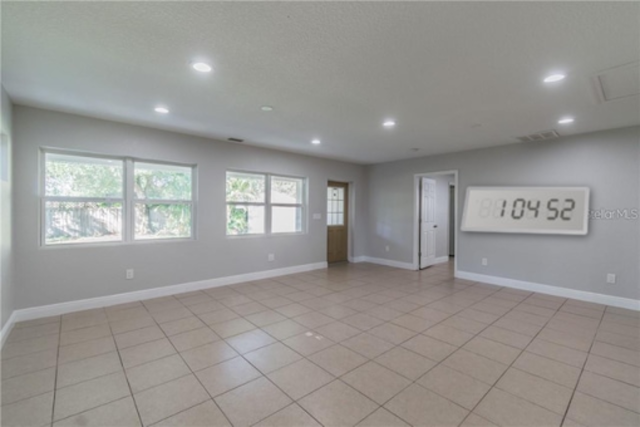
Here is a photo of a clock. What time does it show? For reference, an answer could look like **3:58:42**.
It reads **1:04:52**
